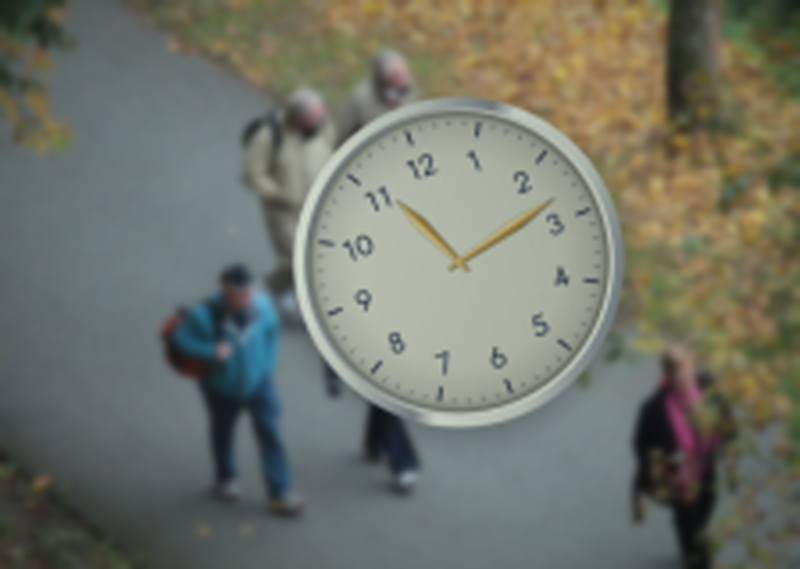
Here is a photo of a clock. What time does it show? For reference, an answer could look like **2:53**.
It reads **11:13**
